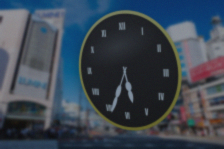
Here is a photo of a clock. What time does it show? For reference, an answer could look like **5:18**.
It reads **5:34**
